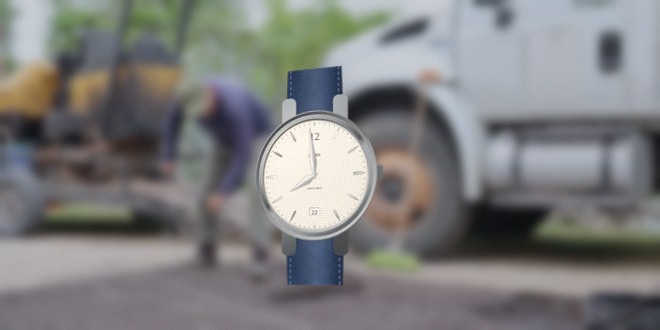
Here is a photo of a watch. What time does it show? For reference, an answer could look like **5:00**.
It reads **7:59**
